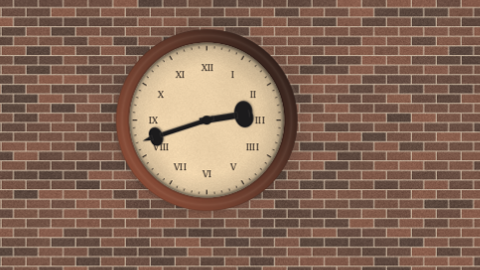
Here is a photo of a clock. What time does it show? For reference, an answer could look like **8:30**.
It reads **2:42**
